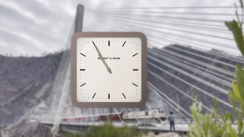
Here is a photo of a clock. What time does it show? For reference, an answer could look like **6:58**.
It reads **10:55**
